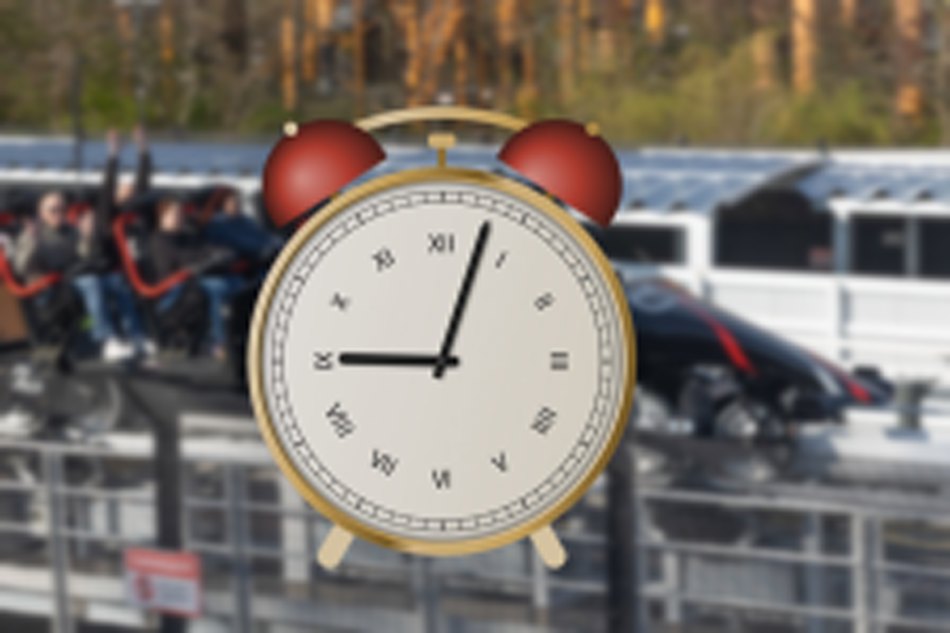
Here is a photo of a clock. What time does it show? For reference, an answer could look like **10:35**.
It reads **9:03**
